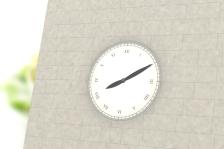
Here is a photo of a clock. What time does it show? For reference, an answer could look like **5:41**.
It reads **8:10**
